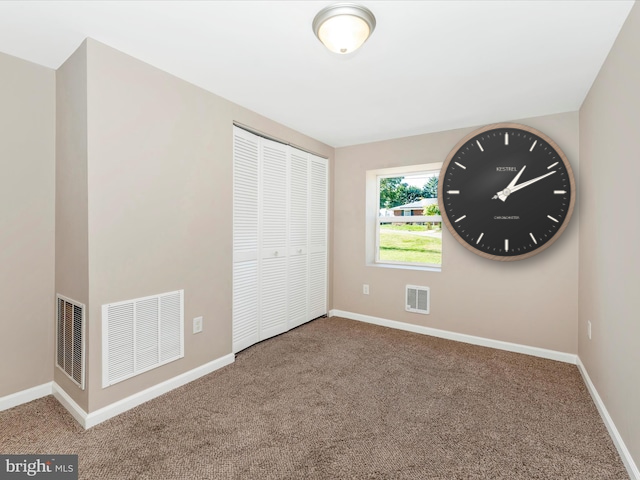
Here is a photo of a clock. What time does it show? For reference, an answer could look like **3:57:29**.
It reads **1:11:11**
